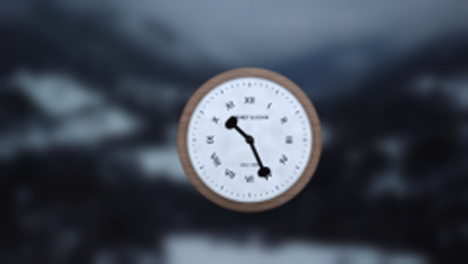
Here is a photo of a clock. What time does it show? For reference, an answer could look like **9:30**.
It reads **10:26**
